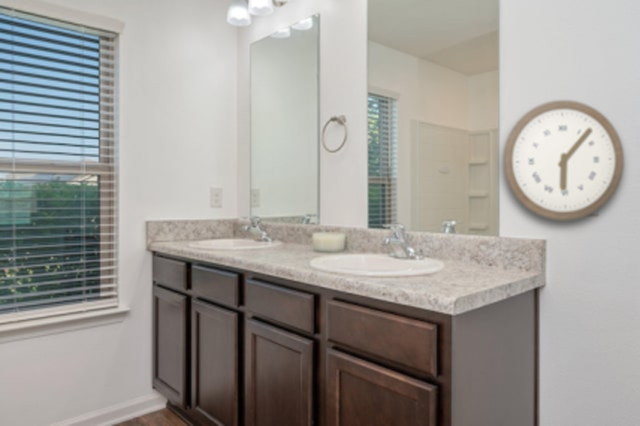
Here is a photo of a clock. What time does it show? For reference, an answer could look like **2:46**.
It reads **6:07**
